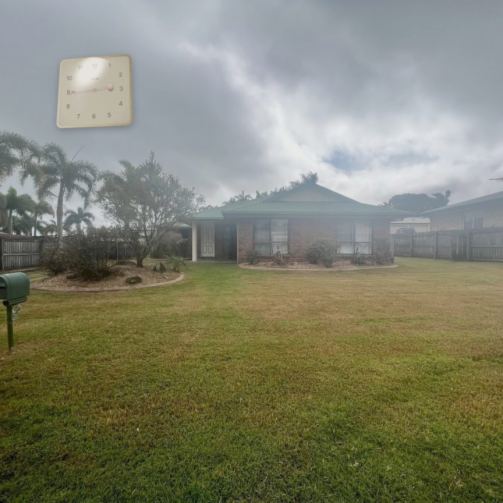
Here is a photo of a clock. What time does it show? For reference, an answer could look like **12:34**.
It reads **2:44**
